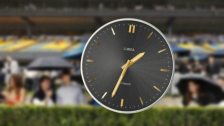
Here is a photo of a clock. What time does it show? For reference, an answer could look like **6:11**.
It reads **1:33**
